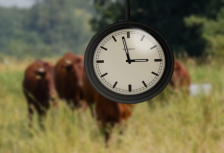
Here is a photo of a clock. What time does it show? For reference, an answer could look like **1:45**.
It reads **2:58**
